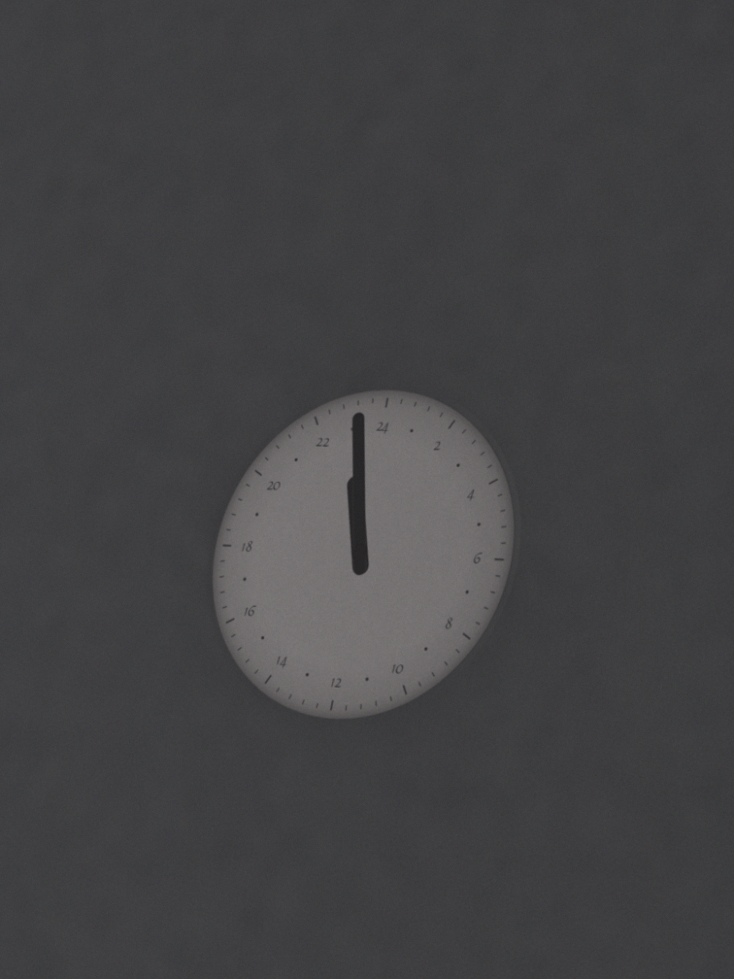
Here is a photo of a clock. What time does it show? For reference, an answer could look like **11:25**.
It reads **22:58**
